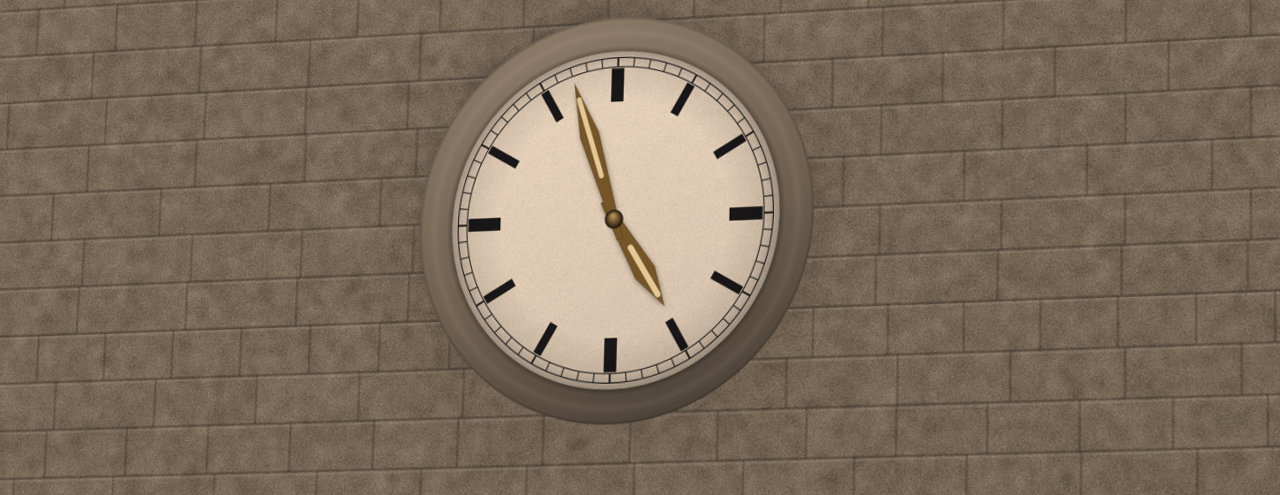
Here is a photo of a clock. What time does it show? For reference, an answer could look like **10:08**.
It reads **4:57**
